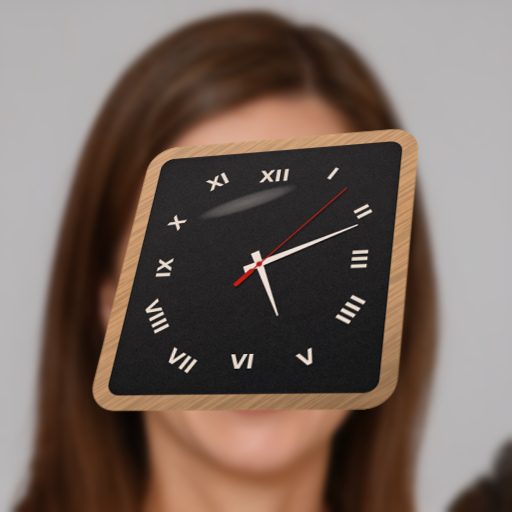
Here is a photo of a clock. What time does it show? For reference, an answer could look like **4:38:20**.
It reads **5:11:07**
